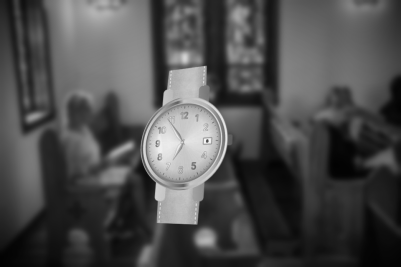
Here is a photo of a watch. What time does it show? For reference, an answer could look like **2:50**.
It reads **6:54**
